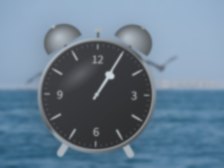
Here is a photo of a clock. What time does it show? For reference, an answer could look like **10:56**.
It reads **1:05**
